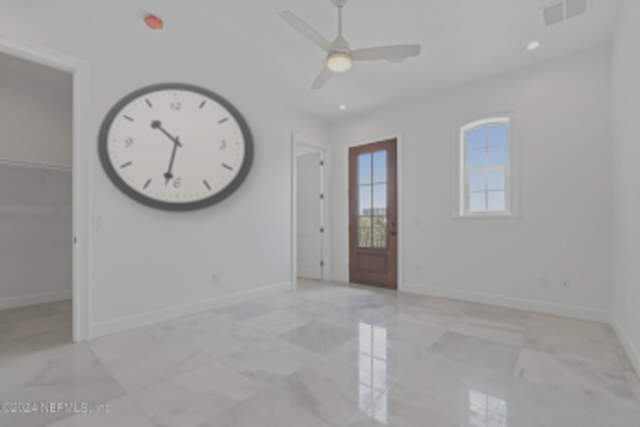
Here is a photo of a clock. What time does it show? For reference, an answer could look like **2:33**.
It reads **10:32**
